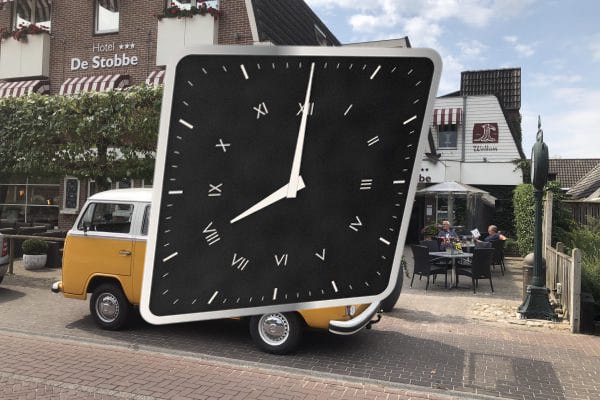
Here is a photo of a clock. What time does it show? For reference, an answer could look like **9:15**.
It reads **8:00**
